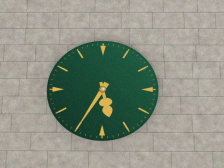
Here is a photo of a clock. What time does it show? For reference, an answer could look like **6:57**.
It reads **5:35**
